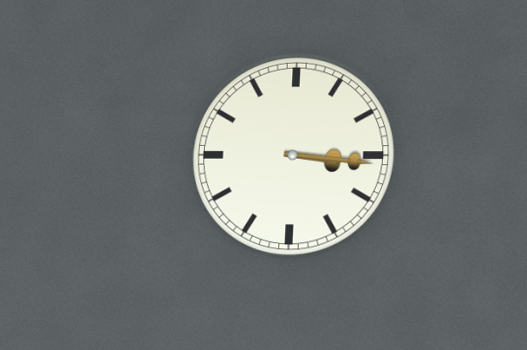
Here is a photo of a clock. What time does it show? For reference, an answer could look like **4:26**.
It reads **3:16**
